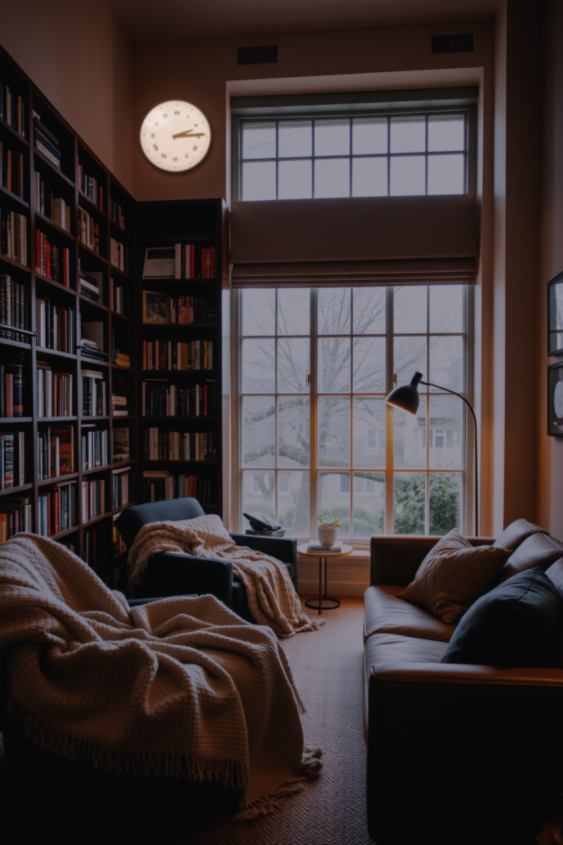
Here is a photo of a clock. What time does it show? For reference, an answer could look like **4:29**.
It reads **2:14**
